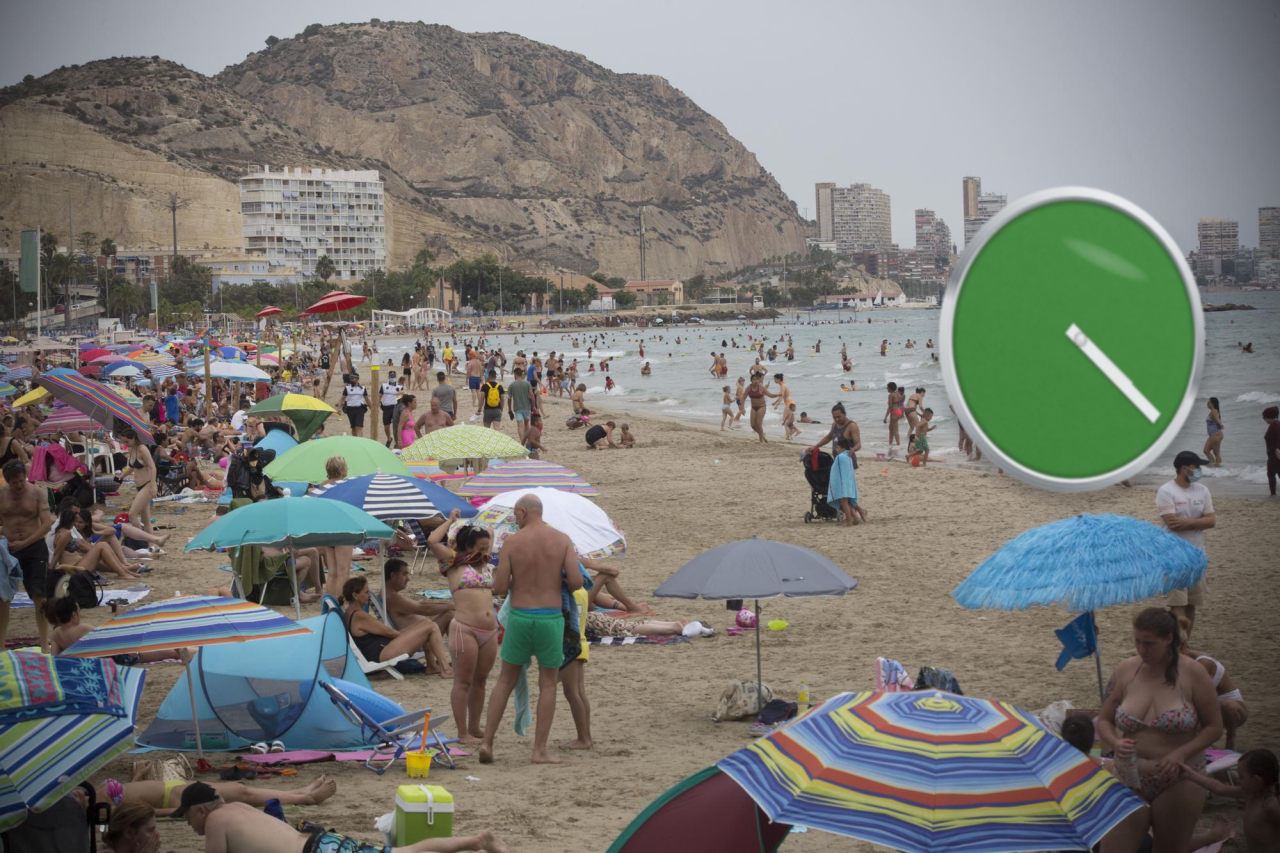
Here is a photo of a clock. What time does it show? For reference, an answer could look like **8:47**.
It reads **4:22**
